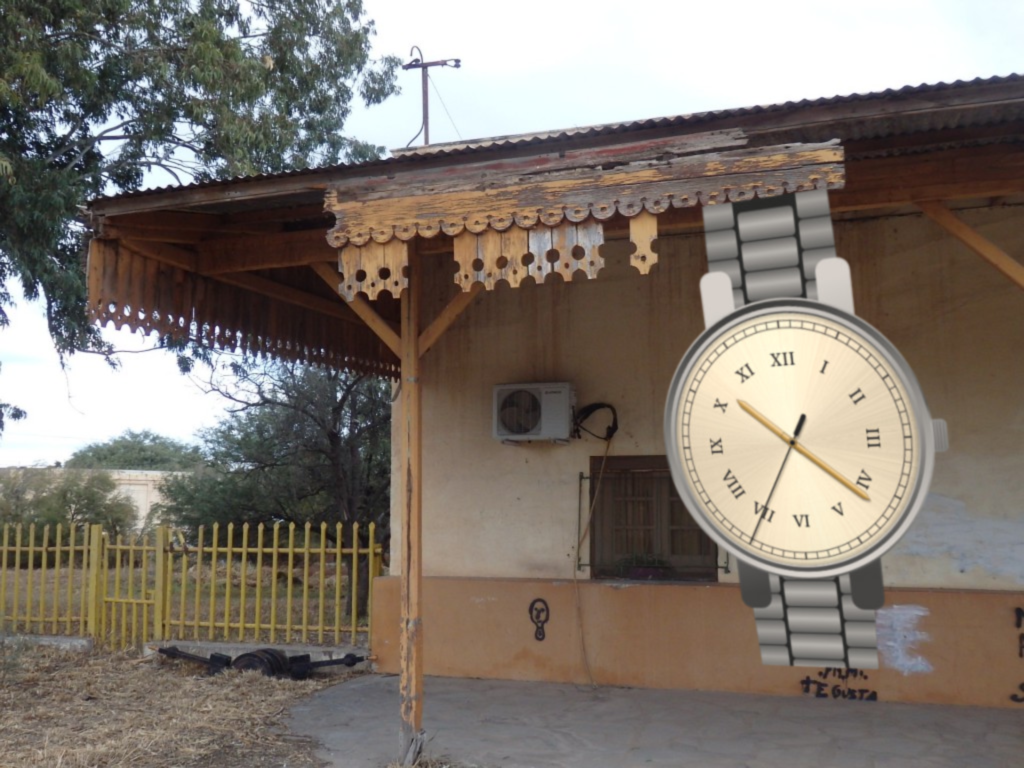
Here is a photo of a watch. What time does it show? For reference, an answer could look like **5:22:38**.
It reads **10:21:35**
